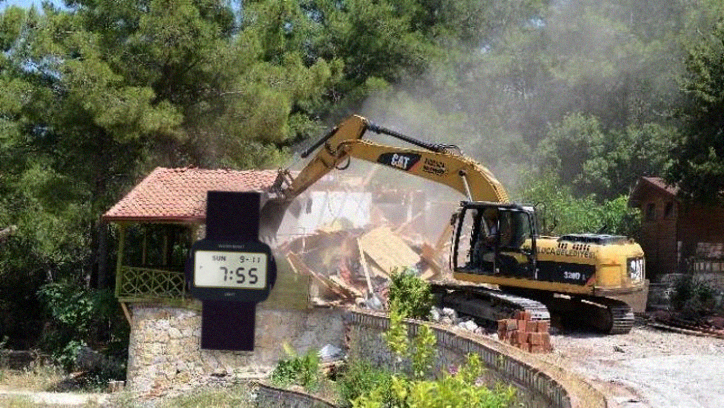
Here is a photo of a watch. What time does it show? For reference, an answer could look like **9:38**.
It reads **7:55**
